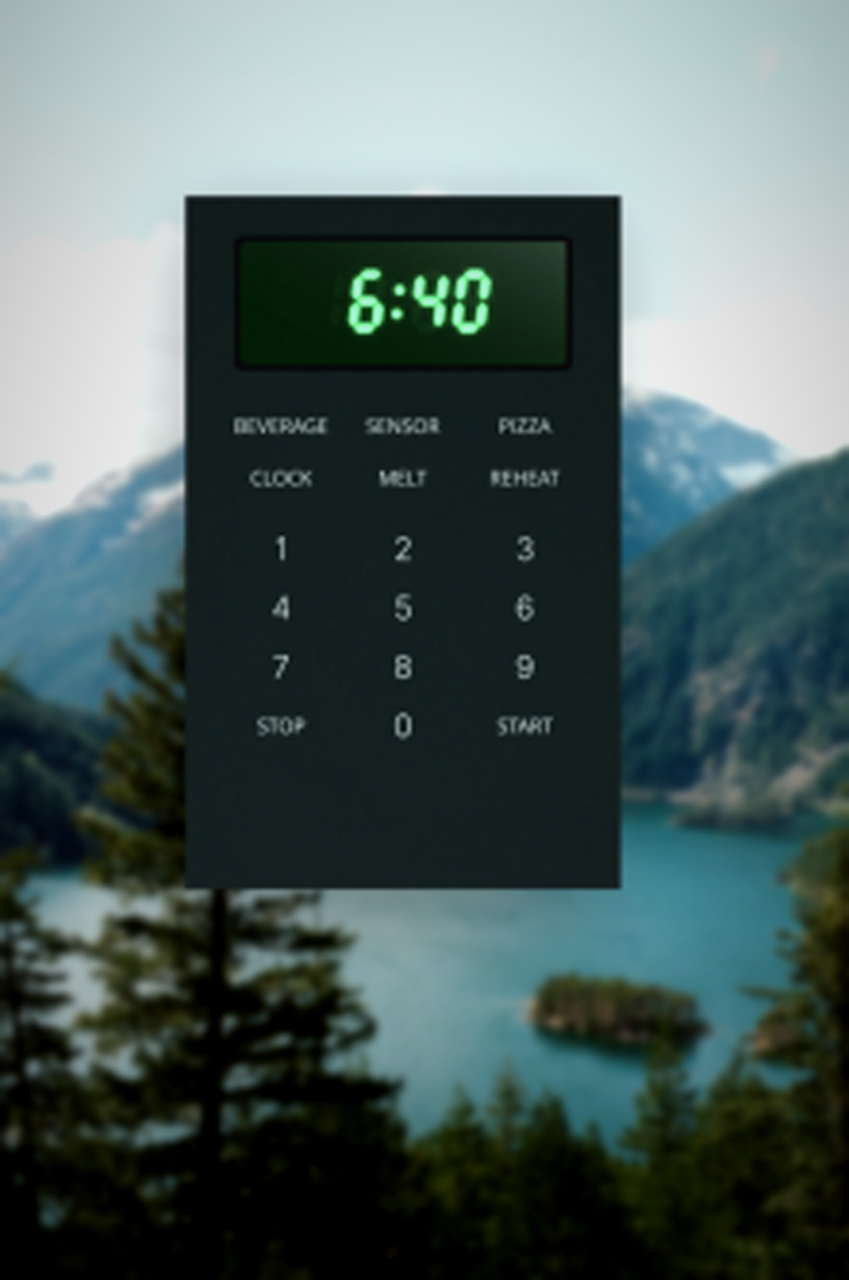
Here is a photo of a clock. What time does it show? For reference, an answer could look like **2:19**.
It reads **6:40**
